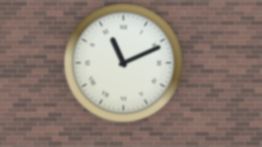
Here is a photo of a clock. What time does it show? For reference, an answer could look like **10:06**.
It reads **11:11**
